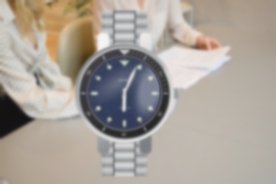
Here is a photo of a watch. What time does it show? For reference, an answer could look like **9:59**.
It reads **6:04**
